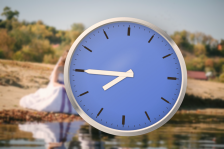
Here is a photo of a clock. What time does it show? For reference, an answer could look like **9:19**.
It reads **7:45**
